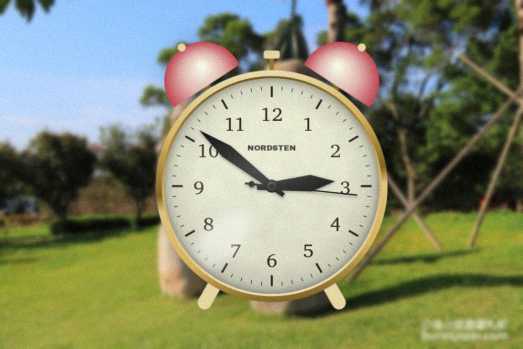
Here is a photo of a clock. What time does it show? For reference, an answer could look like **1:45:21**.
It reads **2:51:16**
